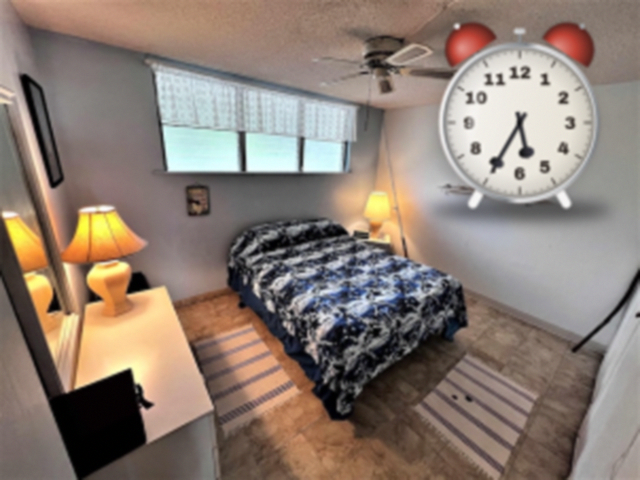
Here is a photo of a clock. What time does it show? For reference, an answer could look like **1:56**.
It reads **5:35**
